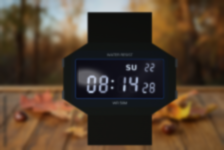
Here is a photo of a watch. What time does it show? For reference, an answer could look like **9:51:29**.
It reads **8:14:28**
